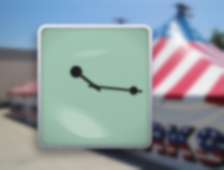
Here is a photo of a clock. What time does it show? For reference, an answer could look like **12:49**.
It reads **10:16**
